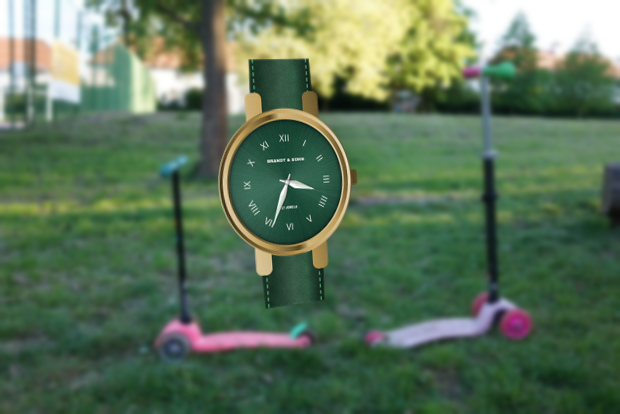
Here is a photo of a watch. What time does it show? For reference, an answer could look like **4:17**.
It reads **3:34**
